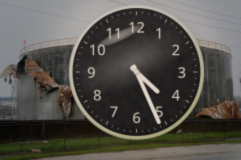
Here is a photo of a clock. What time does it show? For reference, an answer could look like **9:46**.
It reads **4:26**
